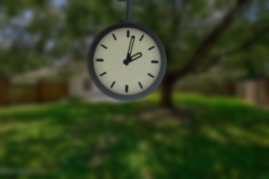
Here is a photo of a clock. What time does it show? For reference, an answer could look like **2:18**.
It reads **2:02**
